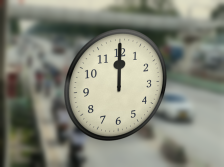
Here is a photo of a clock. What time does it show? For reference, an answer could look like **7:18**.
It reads **12:00**
